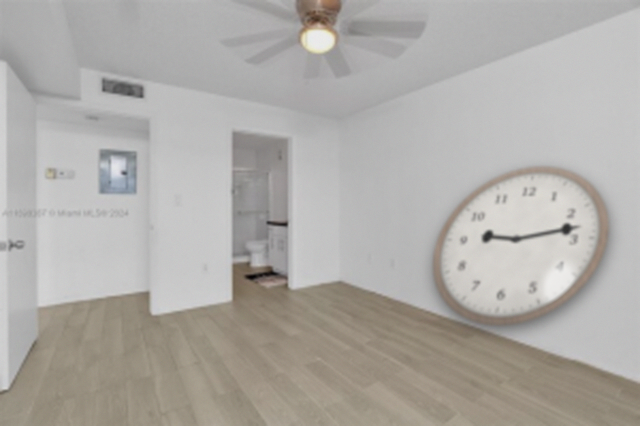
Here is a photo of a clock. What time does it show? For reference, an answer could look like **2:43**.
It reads **9:13**
